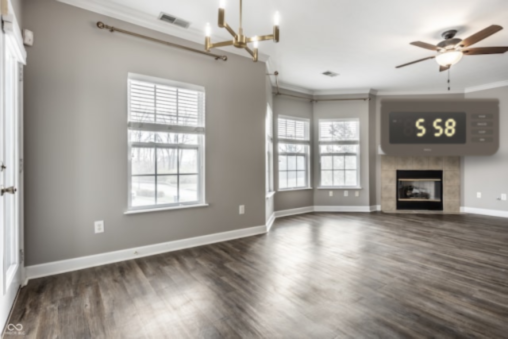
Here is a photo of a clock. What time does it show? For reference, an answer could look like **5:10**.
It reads **5:58**
